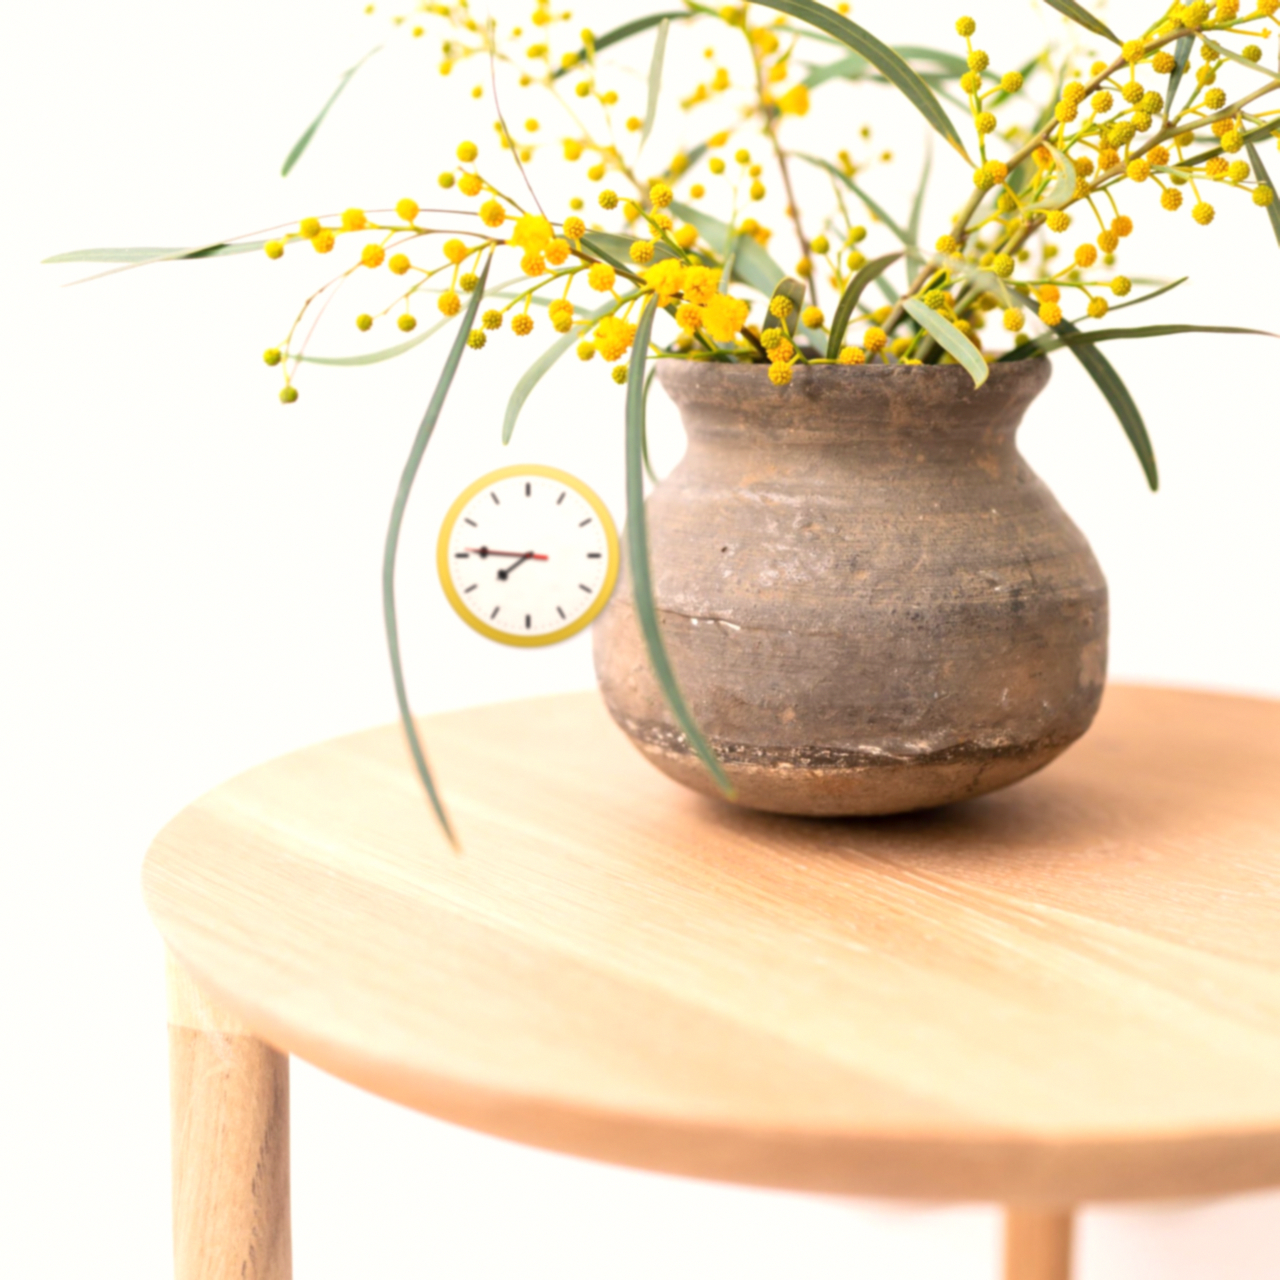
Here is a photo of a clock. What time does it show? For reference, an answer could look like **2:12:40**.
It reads **7:45:46**
